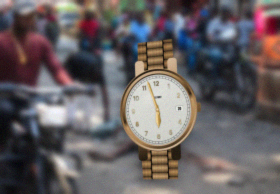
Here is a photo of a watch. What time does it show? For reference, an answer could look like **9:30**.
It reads **5:57**
